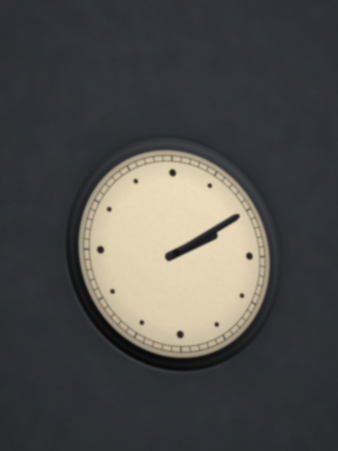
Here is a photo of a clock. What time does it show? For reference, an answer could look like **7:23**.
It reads **2:10**
